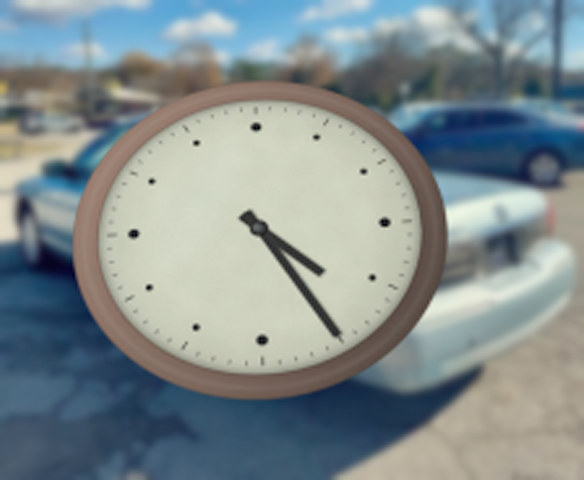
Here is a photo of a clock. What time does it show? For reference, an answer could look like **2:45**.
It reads **4:25**
